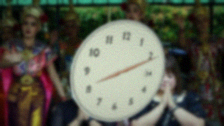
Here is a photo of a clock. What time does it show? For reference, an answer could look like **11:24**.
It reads **8:11**
